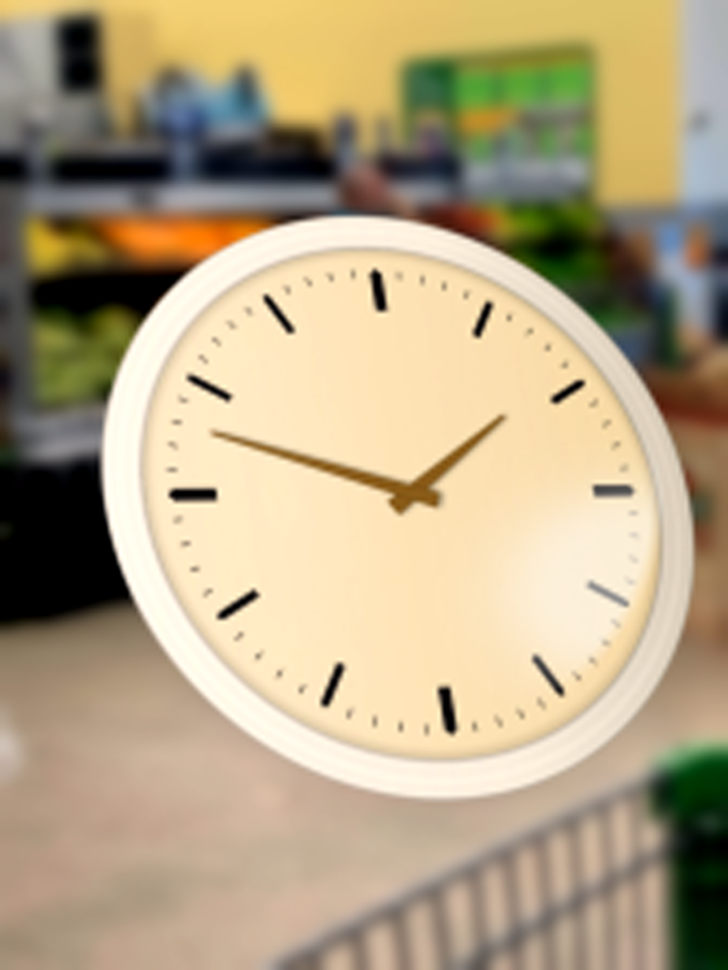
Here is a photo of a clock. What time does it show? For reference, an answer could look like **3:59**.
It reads **1:48**
